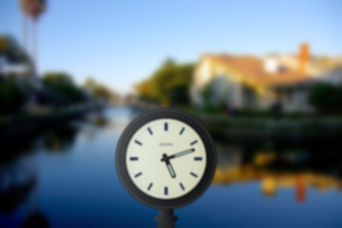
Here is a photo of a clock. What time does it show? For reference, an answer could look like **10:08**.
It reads **5:12**
